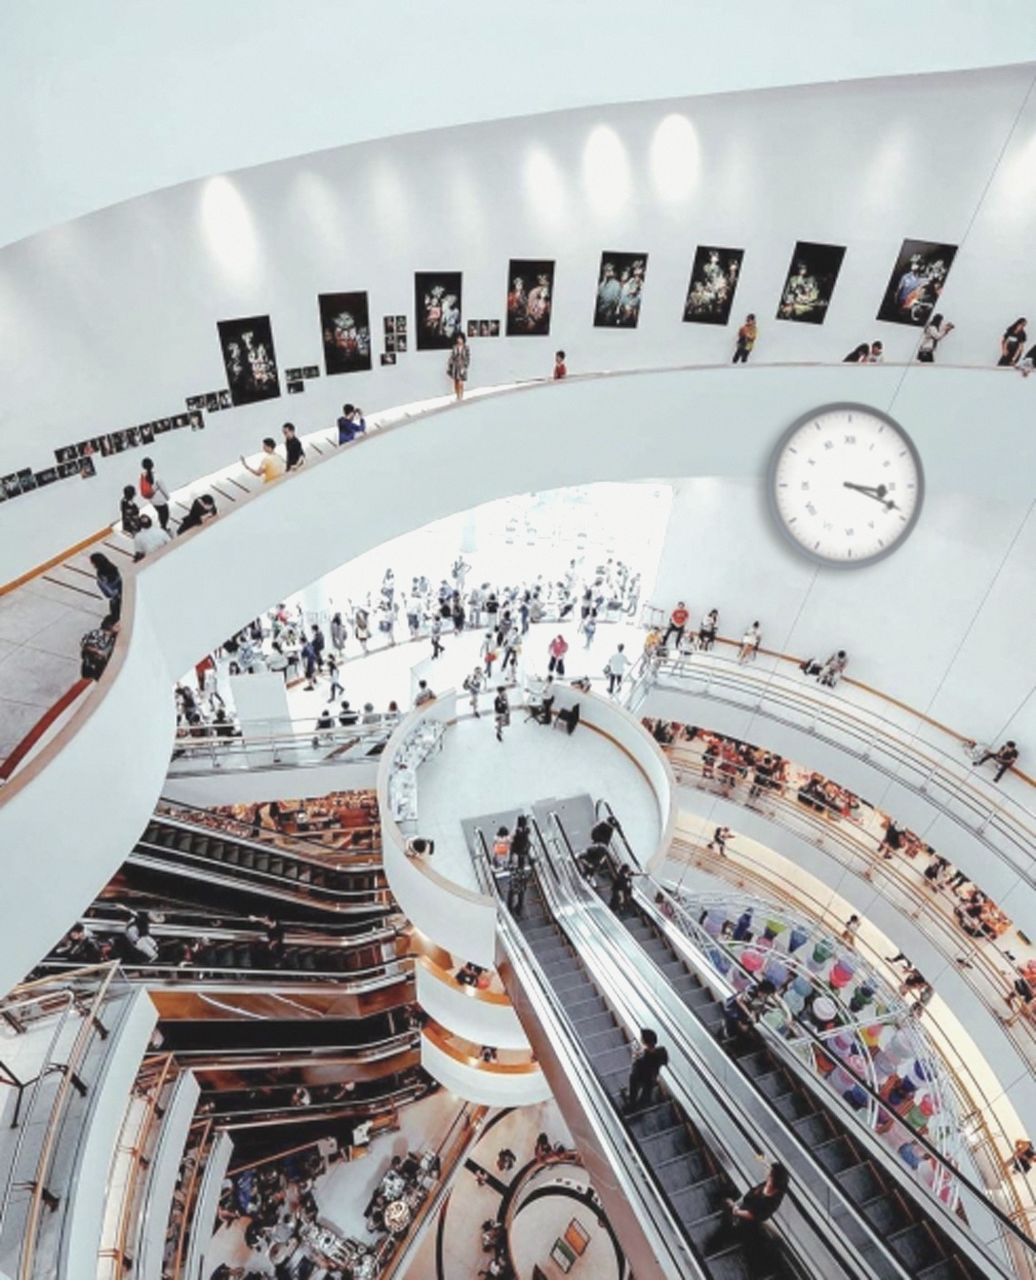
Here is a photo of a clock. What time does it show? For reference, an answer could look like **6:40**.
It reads **3:19**
